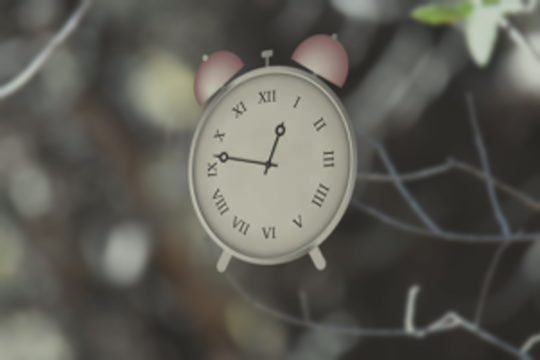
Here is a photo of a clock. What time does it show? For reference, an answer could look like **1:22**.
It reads **12:47**
